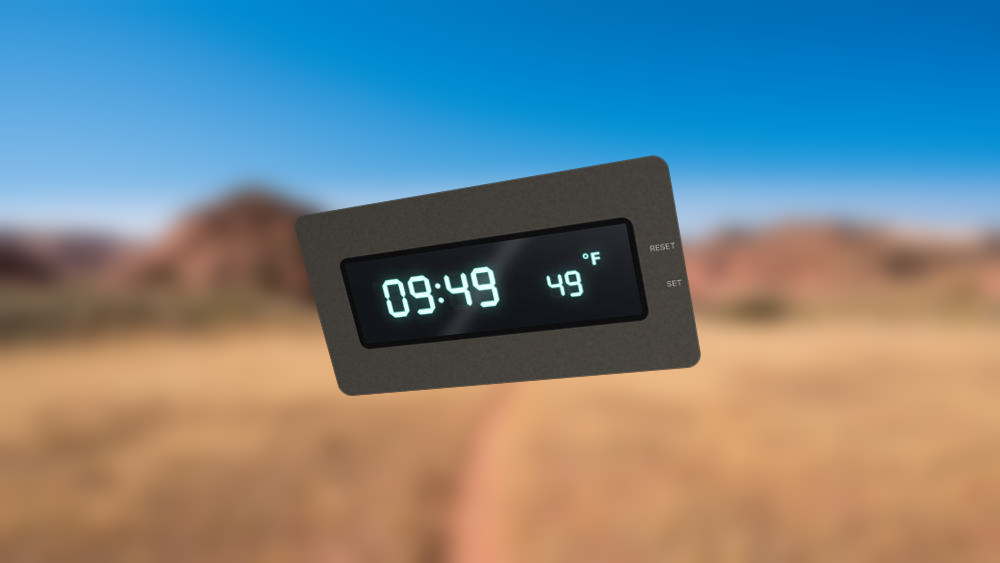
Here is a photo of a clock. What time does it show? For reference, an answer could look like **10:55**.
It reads **9:49**
